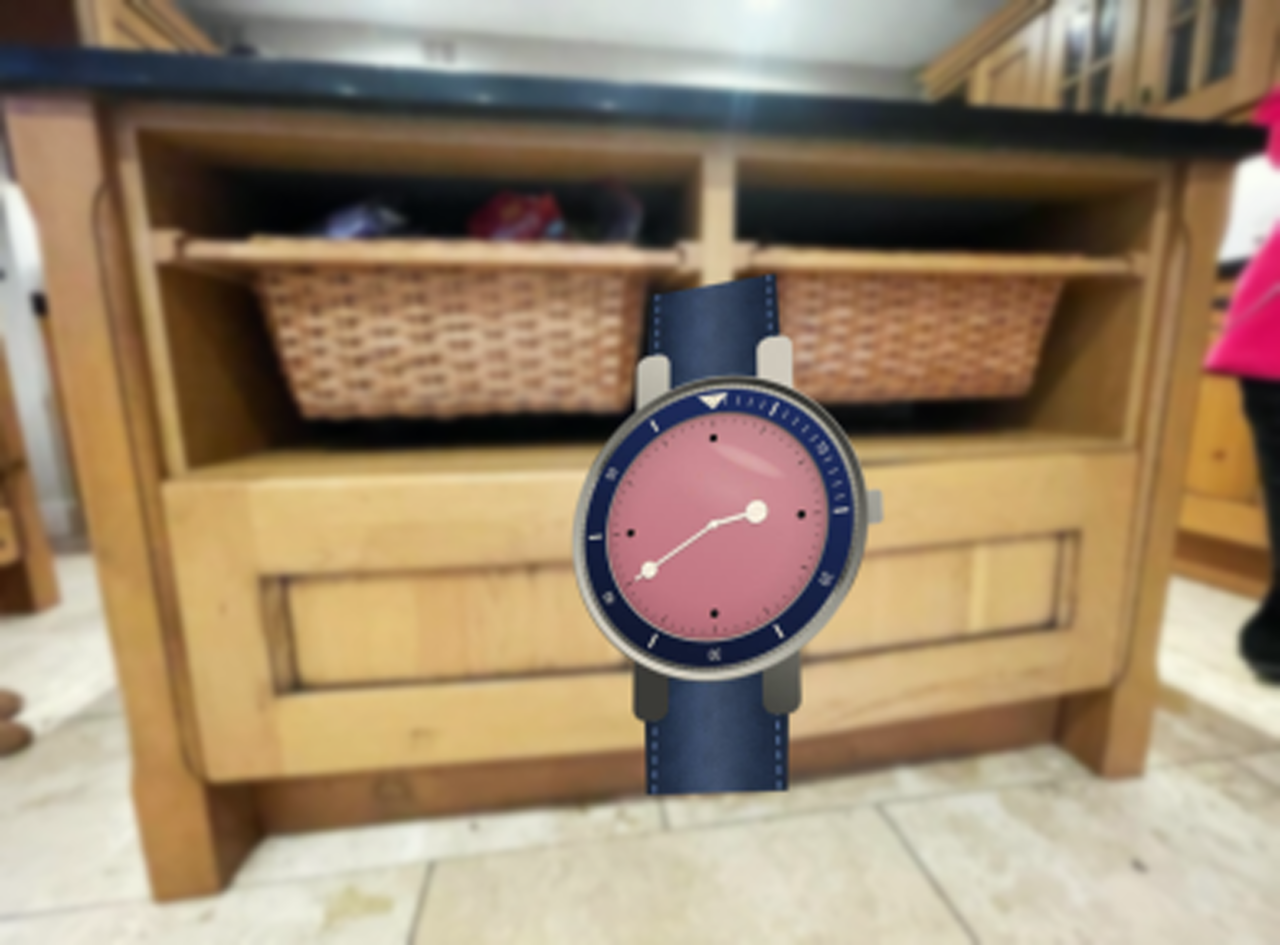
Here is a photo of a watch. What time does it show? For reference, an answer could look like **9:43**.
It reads **2:40**
